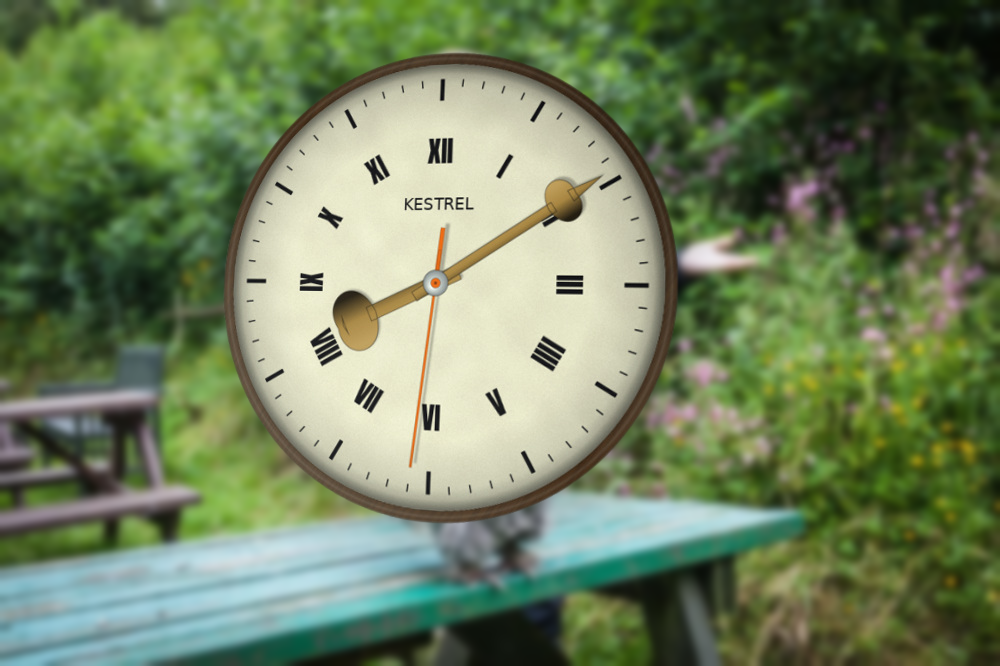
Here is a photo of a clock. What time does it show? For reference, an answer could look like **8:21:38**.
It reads **8:09:31**
